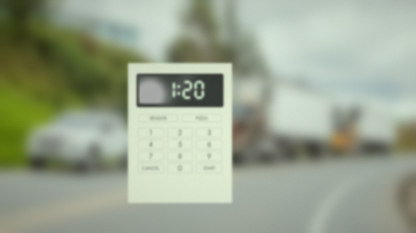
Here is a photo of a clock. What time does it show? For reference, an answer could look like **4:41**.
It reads **1:20**
